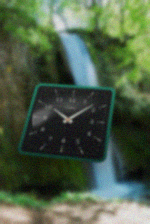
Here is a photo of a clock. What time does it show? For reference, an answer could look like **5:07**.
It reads **10:08**
